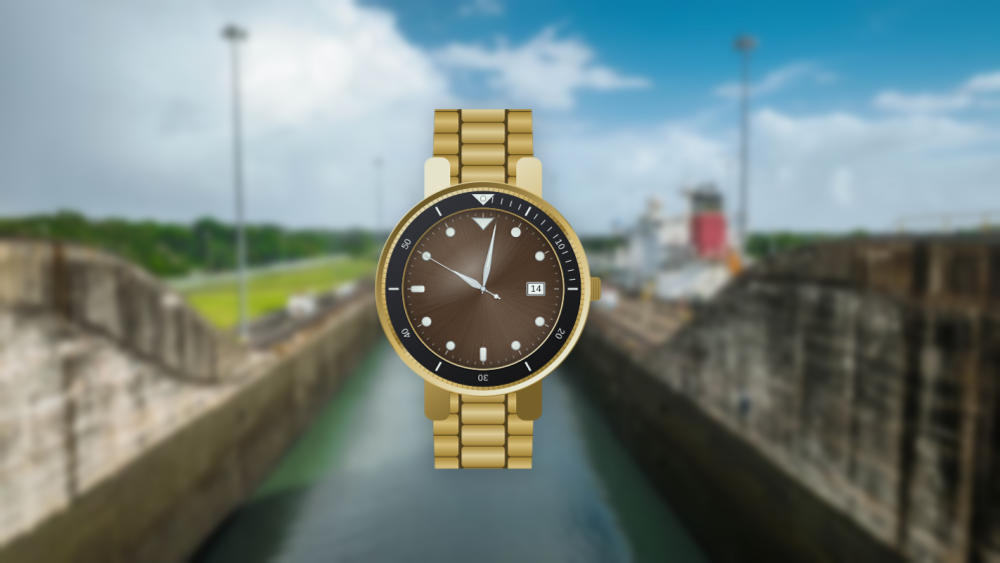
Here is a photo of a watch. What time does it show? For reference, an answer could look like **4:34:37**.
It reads **10:01:50**
